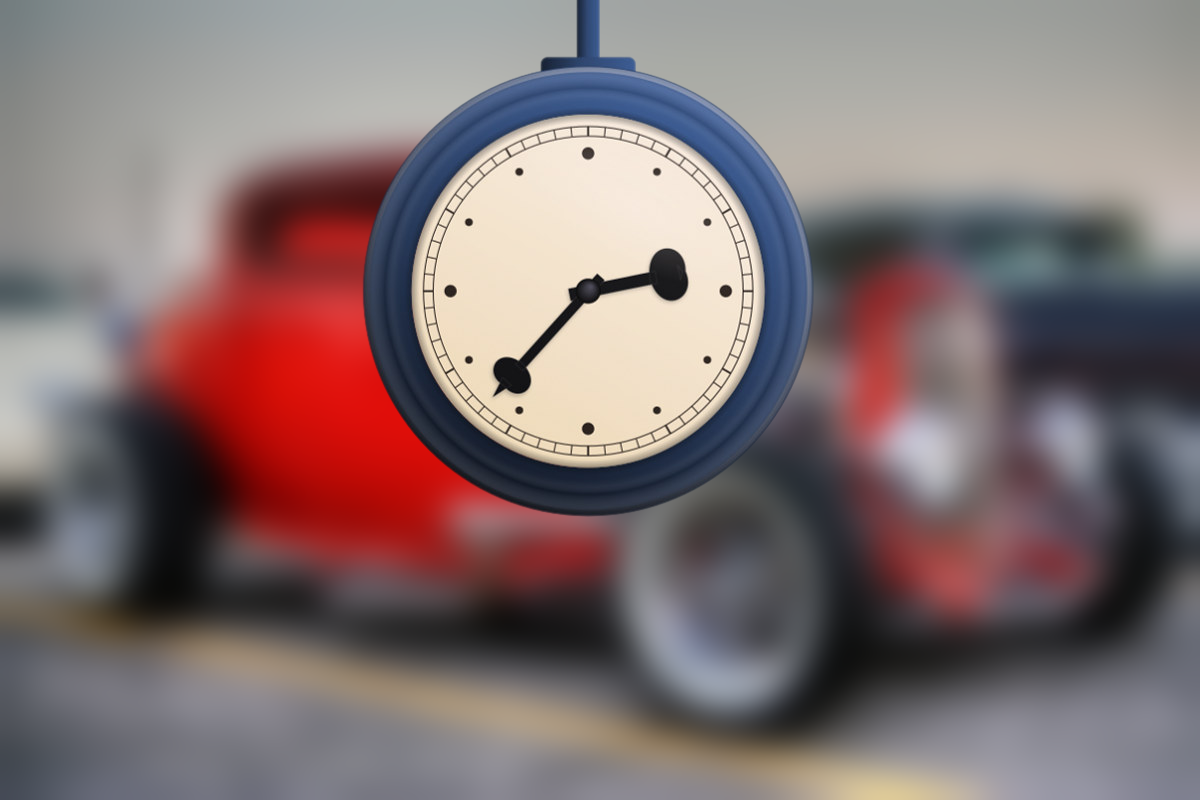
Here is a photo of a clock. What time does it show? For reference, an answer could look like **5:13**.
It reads **2:37**
